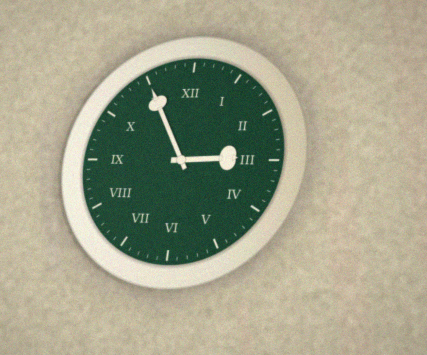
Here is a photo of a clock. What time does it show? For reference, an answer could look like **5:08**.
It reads **2:55**
